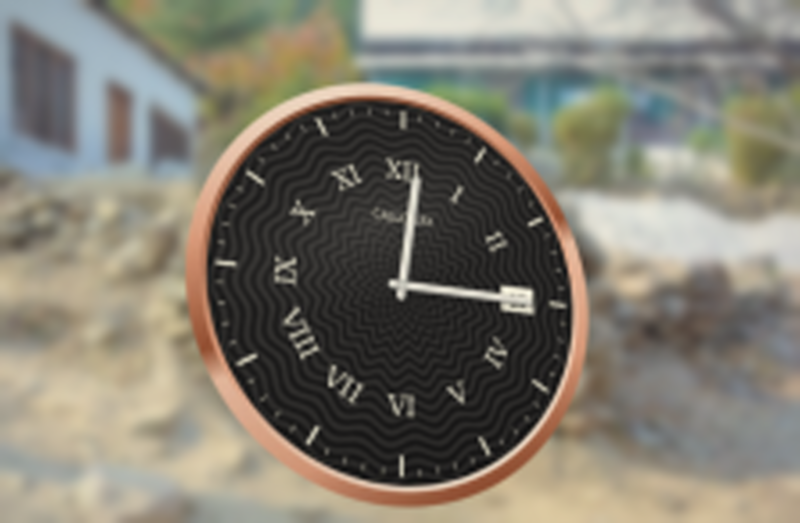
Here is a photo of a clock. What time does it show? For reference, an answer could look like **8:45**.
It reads **12:15**
